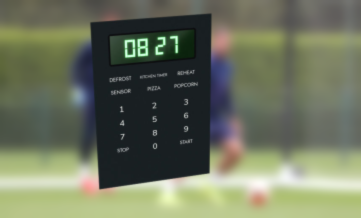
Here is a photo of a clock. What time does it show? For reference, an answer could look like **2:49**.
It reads **8:27**
